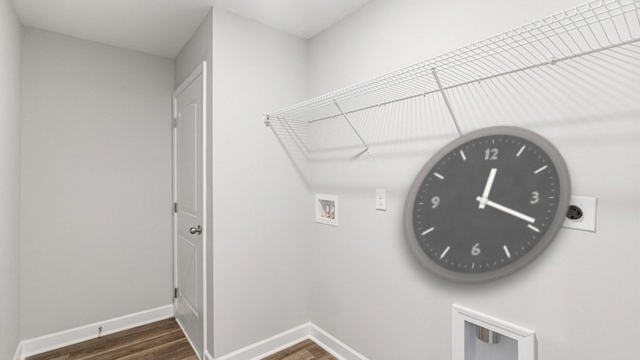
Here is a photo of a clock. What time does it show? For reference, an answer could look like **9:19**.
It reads **12:19**
